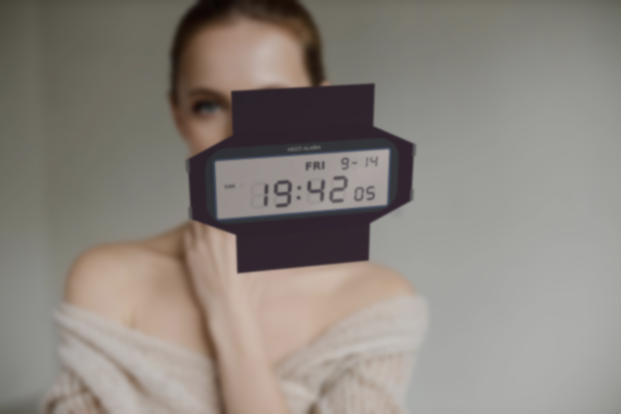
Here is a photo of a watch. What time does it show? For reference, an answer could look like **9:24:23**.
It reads **19:42:05**
